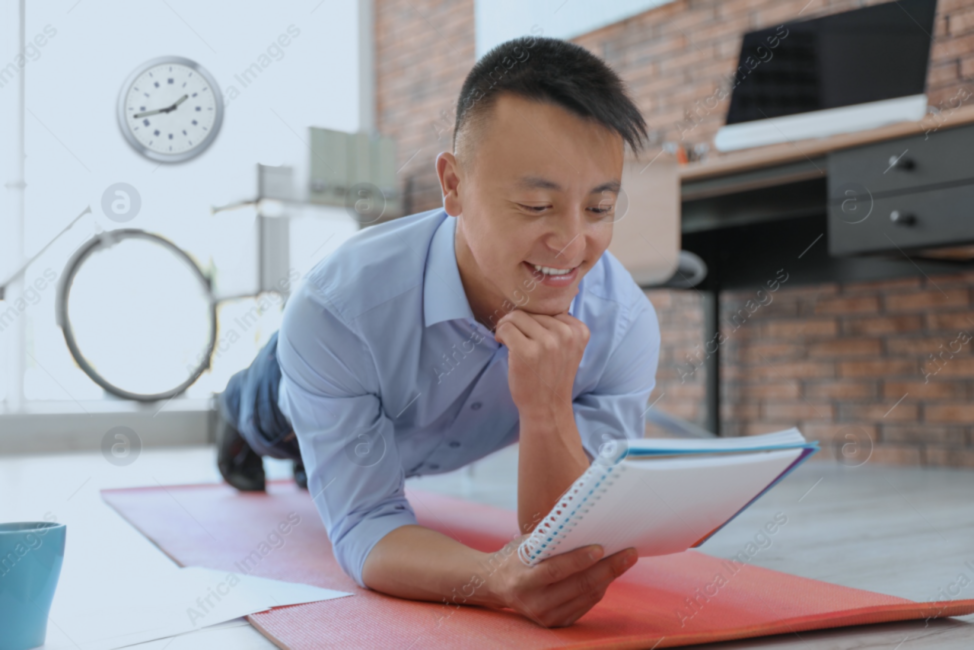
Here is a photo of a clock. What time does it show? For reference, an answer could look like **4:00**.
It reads **1:43**
